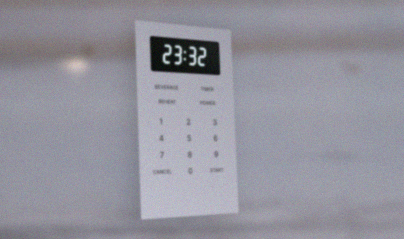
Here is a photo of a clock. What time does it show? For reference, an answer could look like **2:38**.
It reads **23:32**
